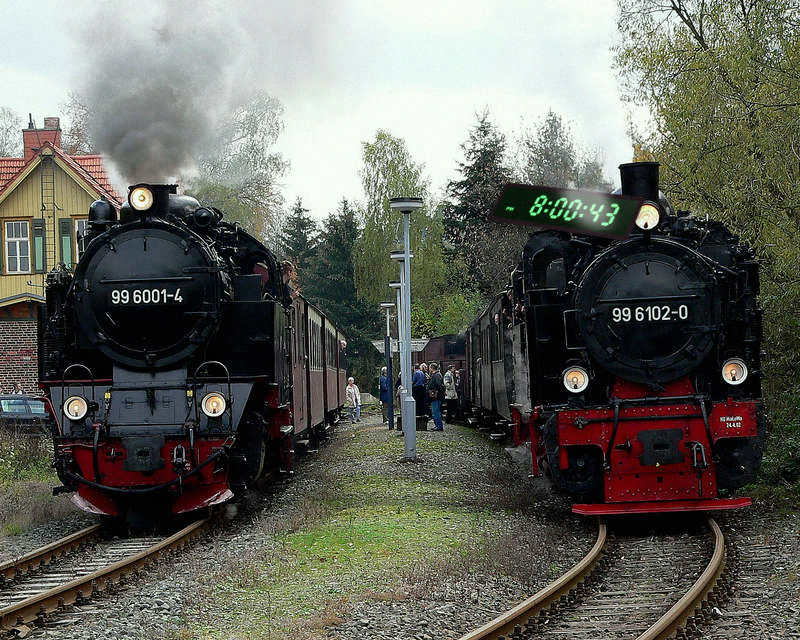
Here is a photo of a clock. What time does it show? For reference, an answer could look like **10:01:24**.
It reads **8:00:43**
